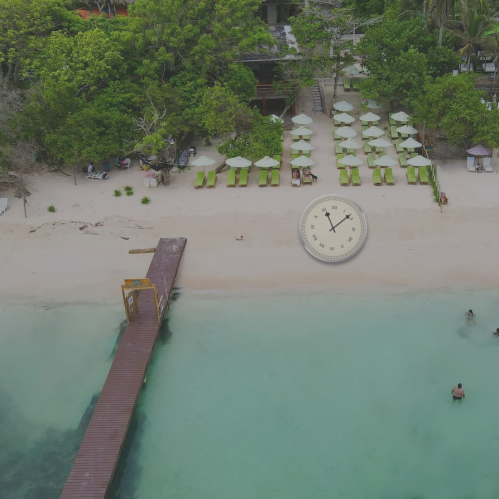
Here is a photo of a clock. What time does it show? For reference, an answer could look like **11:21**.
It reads **11:08**
